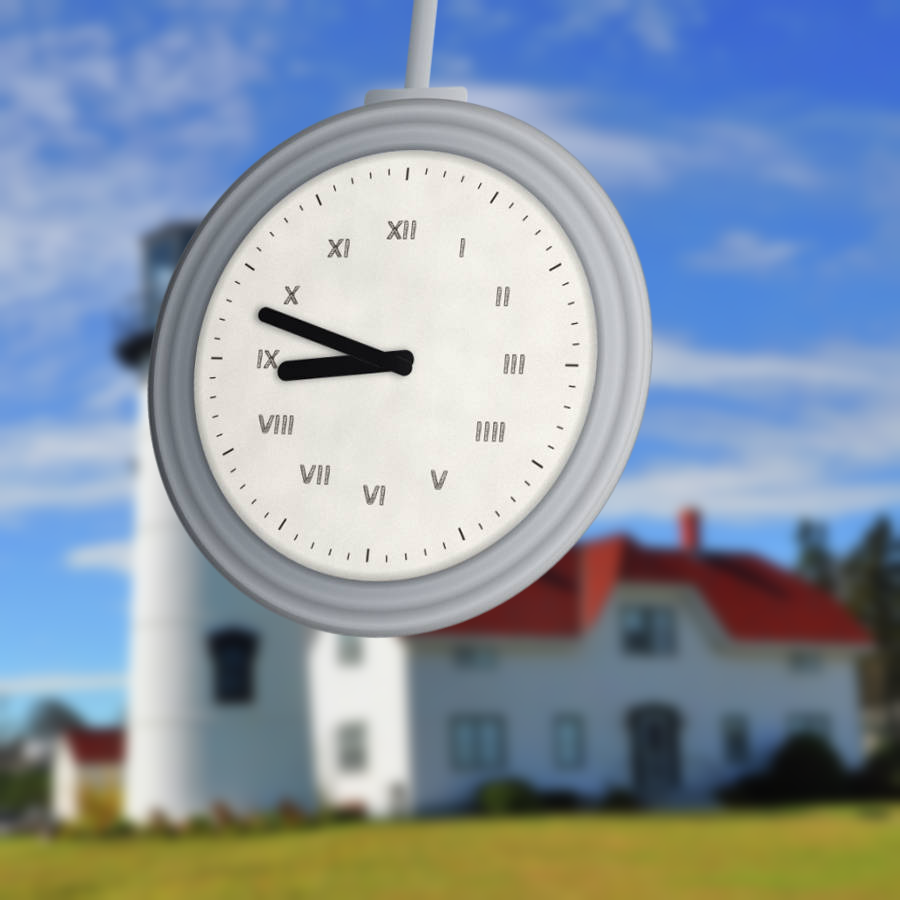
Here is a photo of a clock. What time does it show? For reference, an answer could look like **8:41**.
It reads **8:48**
